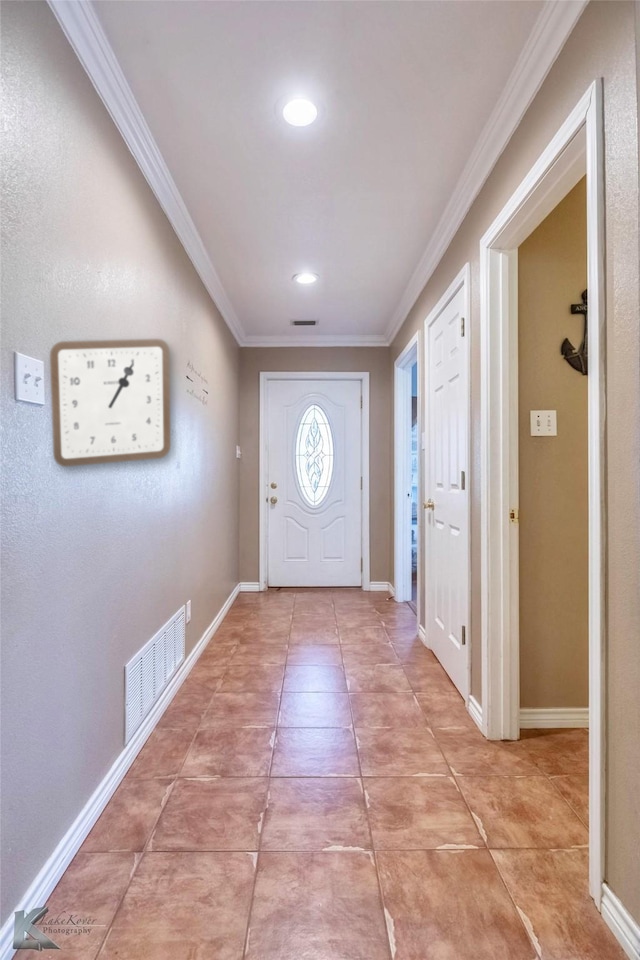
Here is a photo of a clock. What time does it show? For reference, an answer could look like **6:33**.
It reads **1:05**
